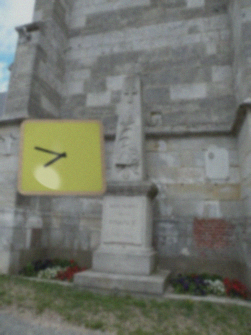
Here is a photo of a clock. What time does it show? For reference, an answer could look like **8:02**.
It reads **7:48**
